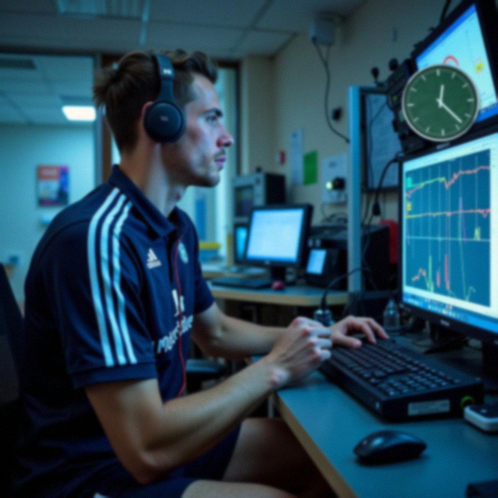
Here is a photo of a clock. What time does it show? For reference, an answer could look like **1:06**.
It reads **12:23**
